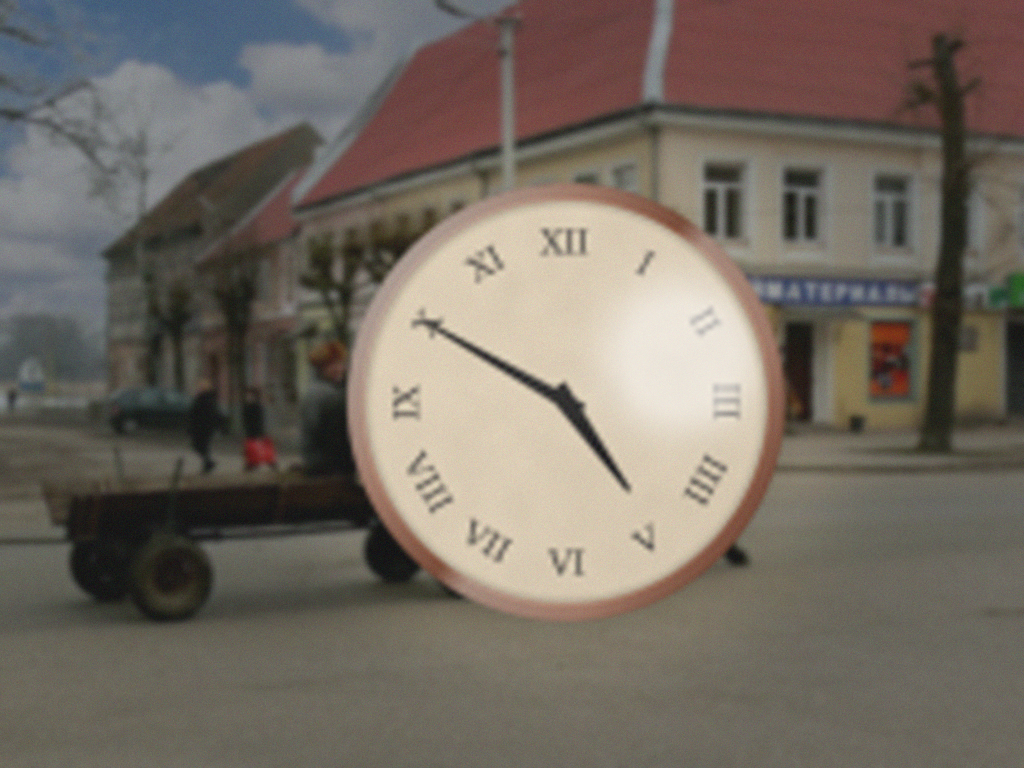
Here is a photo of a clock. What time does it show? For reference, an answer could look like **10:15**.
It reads **4:50**
